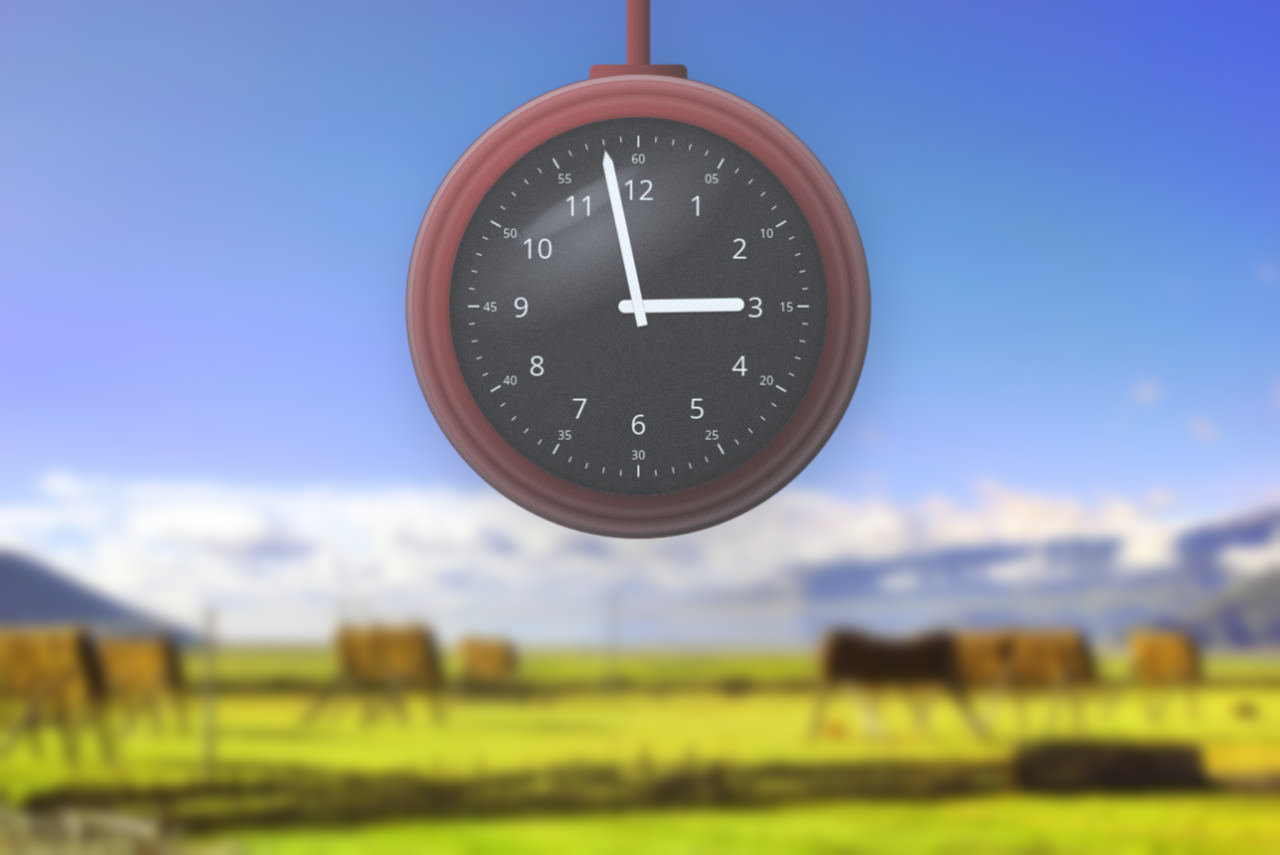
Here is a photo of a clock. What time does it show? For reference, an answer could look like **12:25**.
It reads **2:58**
